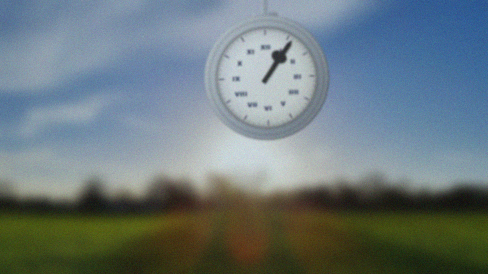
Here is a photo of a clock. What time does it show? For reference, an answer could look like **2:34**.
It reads **1:06**
